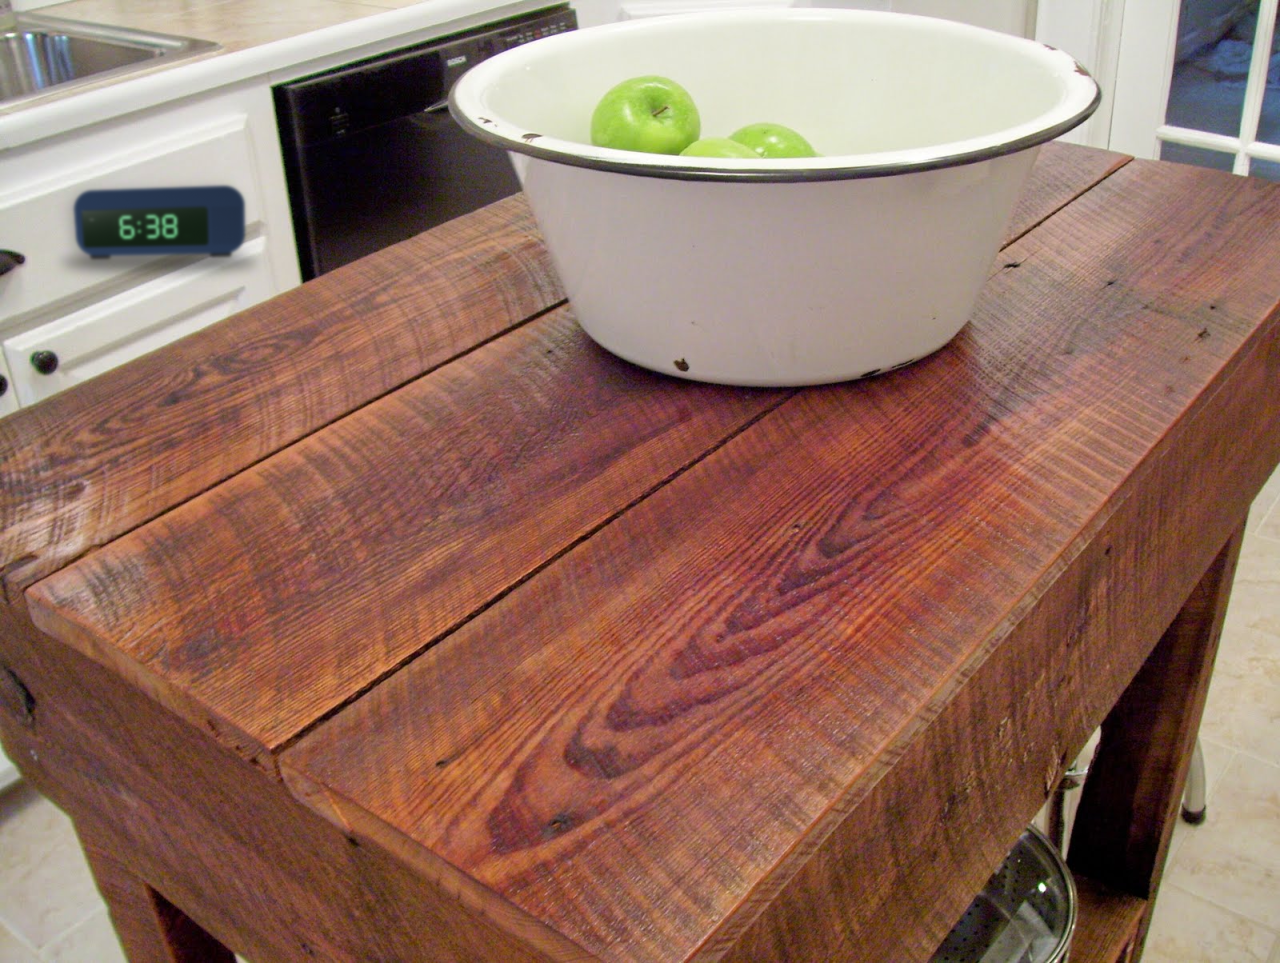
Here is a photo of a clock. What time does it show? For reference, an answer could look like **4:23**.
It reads **6:38**
